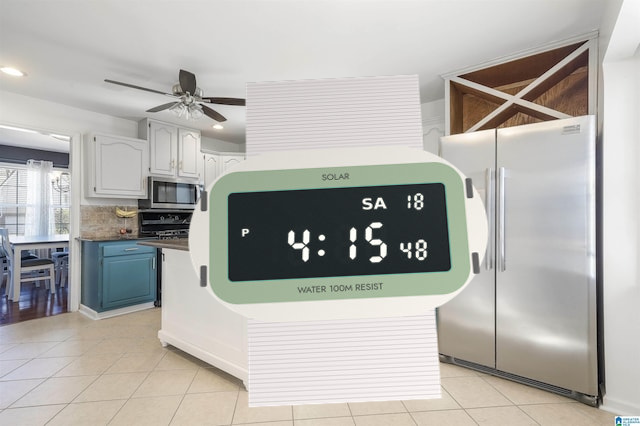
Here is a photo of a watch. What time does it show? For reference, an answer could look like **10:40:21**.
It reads **4:15:48**
